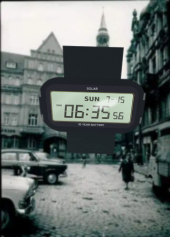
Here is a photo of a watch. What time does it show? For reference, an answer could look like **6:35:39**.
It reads **6:35:56**
